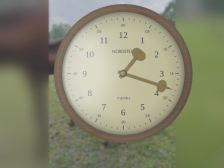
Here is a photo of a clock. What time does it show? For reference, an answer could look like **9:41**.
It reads **1:18**
